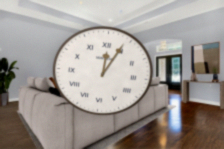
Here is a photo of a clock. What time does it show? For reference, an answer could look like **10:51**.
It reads **12:04**
